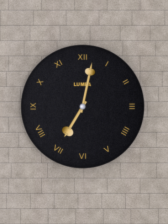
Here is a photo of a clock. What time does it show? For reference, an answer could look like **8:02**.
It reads **7:02**
